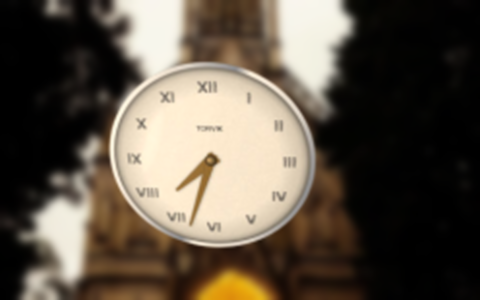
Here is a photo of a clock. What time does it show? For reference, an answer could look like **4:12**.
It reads **7:33**
